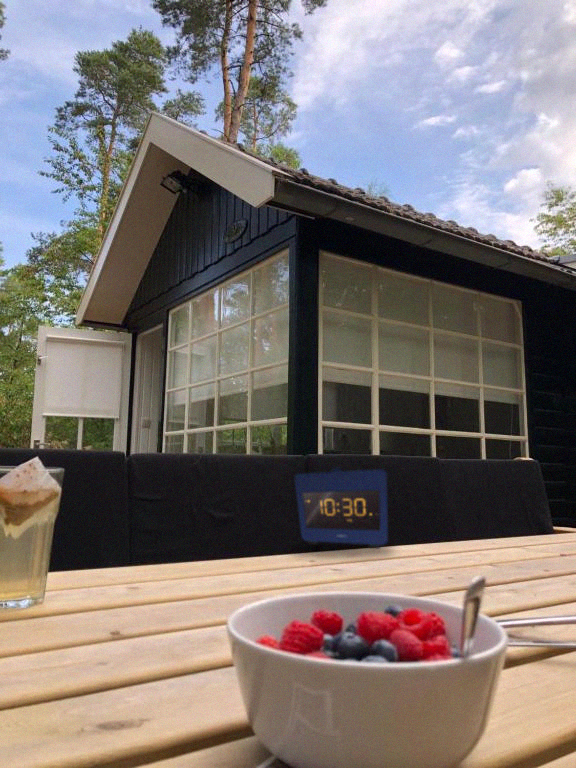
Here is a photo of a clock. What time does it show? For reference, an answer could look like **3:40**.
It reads **10:30**
